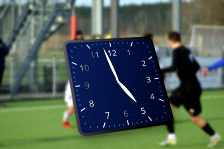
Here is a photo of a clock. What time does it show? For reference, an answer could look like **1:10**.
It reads **4:58**
